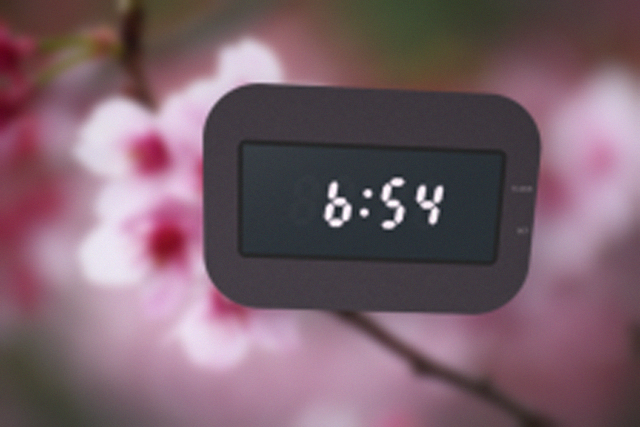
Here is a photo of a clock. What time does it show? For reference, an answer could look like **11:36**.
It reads **6:54**
